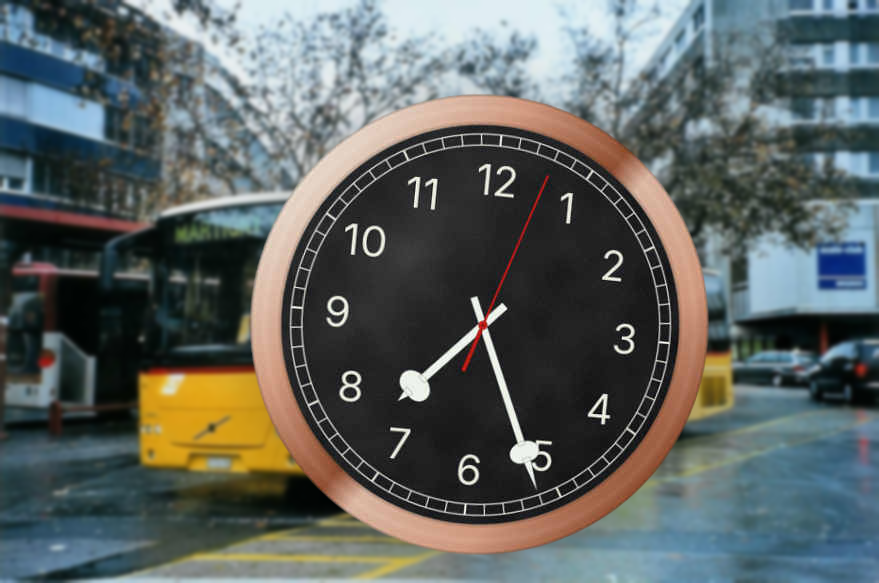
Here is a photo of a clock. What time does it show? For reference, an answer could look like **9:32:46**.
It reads **7:26:03**
